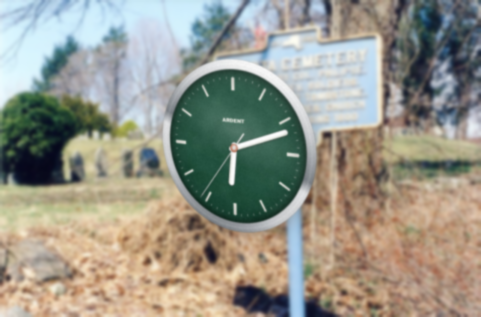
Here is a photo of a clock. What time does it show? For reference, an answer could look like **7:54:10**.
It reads **6:11:36**
